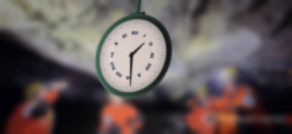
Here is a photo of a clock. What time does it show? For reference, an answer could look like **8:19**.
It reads **1:29**
